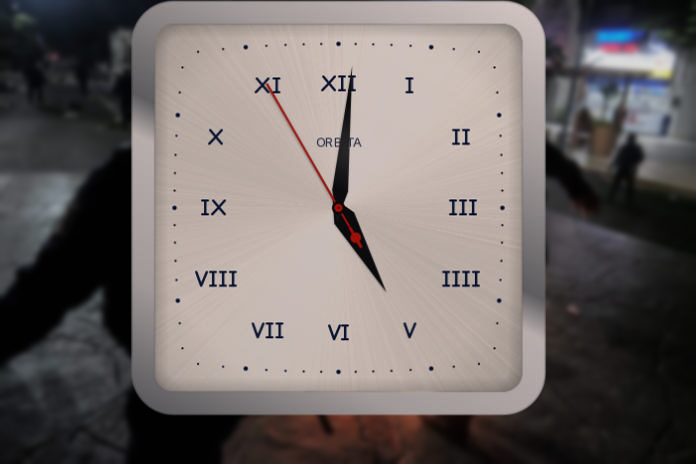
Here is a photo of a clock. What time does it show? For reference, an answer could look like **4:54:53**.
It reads **5:00:55**
